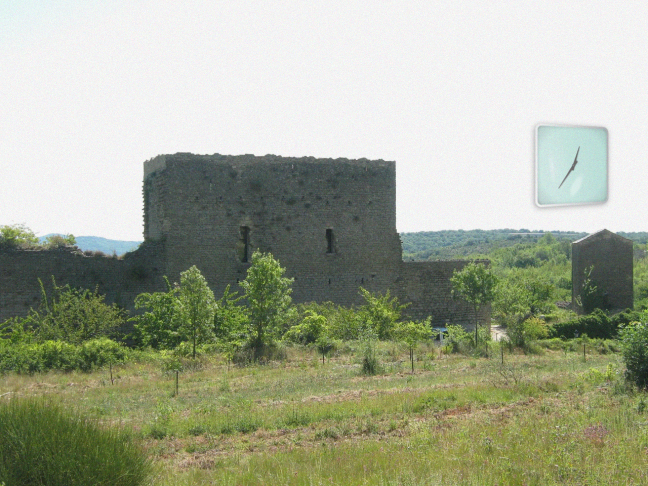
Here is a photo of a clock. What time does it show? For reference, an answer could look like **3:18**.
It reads **12:36**
